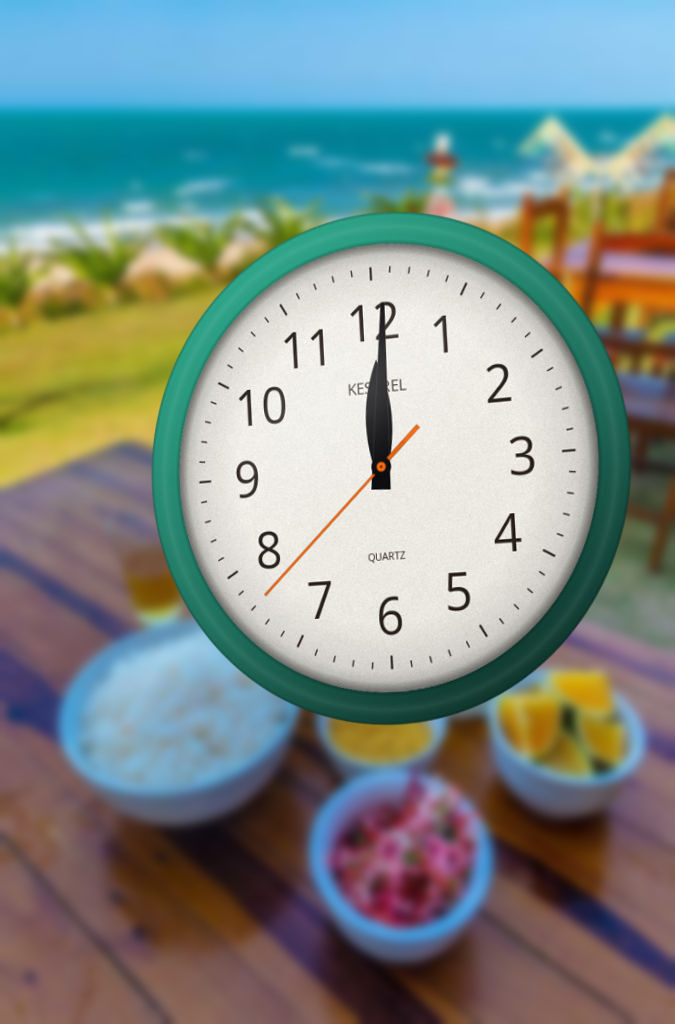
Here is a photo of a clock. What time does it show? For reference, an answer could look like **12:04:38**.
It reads **12:00:38**
